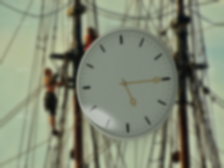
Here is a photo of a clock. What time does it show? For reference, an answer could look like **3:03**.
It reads **5:15**
